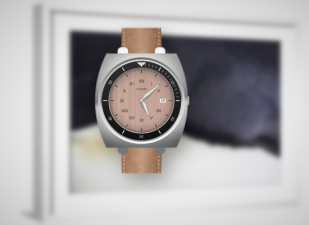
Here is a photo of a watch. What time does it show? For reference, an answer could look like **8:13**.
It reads **5:08**
